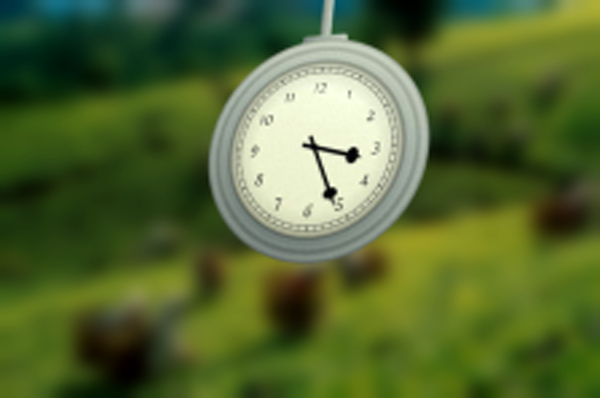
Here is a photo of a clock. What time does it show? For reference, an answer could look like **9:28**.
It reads **3:26**
